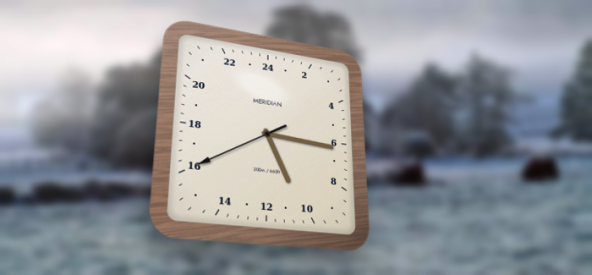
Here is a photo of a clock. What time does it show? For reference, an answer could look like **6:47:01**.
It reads **10:15:40**
